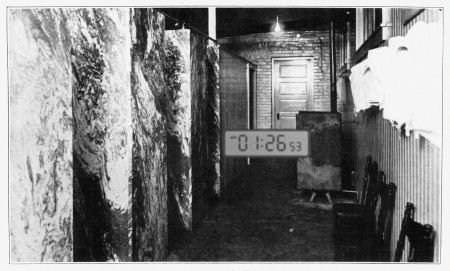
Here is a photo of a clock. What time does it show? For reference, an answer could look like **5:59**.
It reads **1:26**
